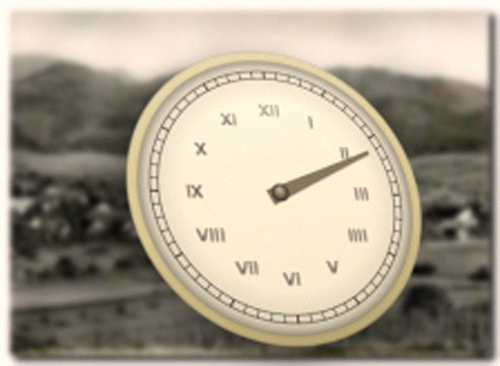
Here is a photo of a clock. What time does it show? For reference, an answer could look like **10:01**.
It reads **2:11**
